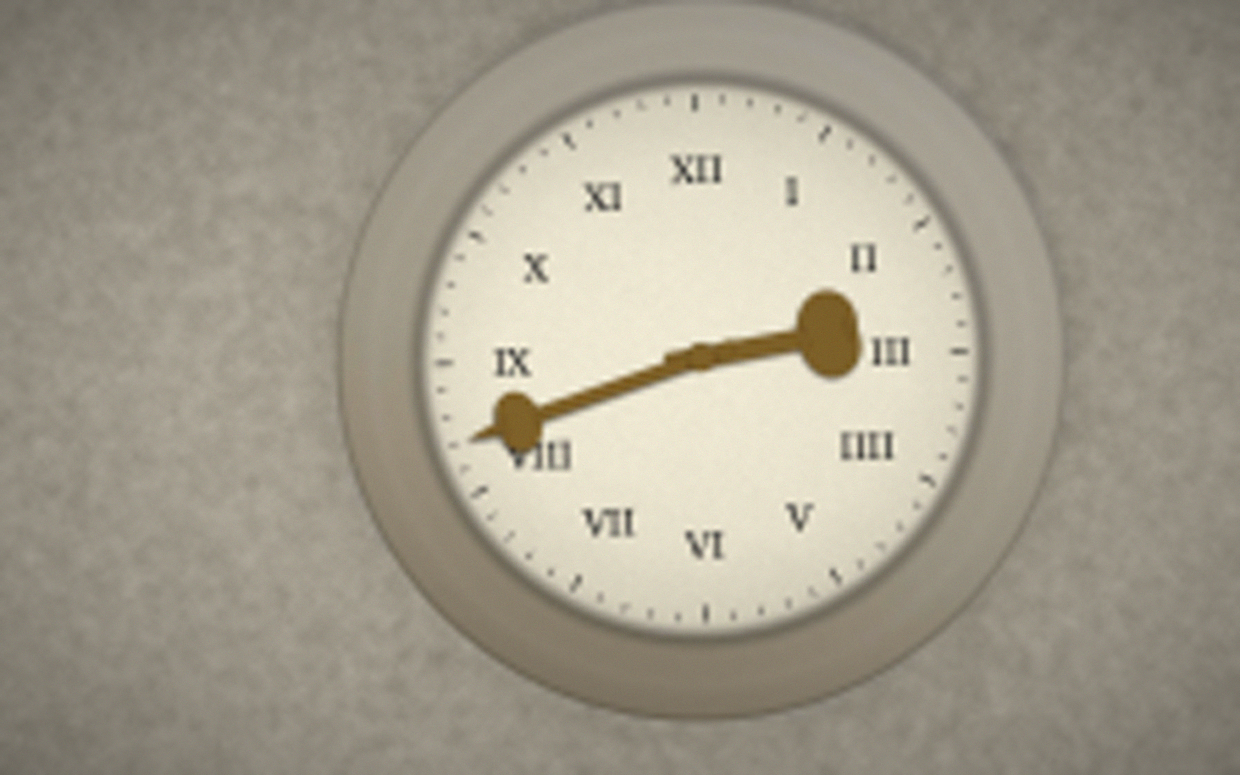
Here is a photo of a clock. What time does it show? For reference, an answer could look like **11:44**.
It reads **2:42**
